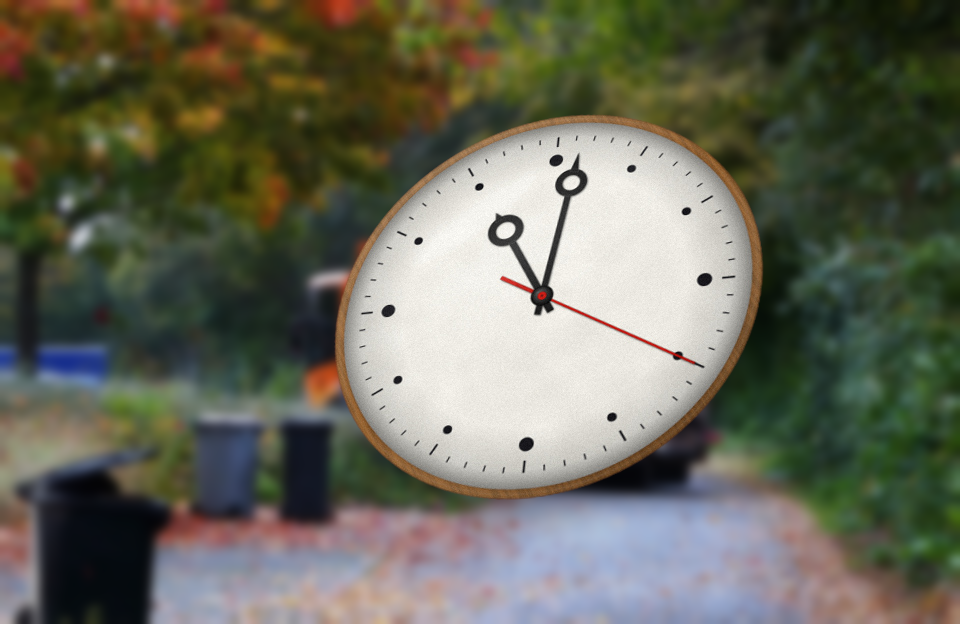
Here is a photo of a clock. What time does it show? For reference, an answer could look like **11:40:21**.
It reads **11:01:20**
